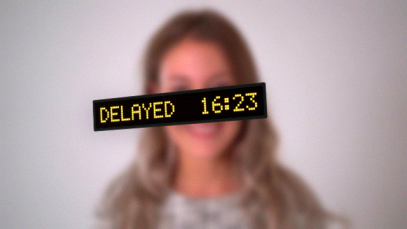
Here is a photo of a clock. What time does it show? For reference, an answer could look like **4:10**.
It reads **16:23**
